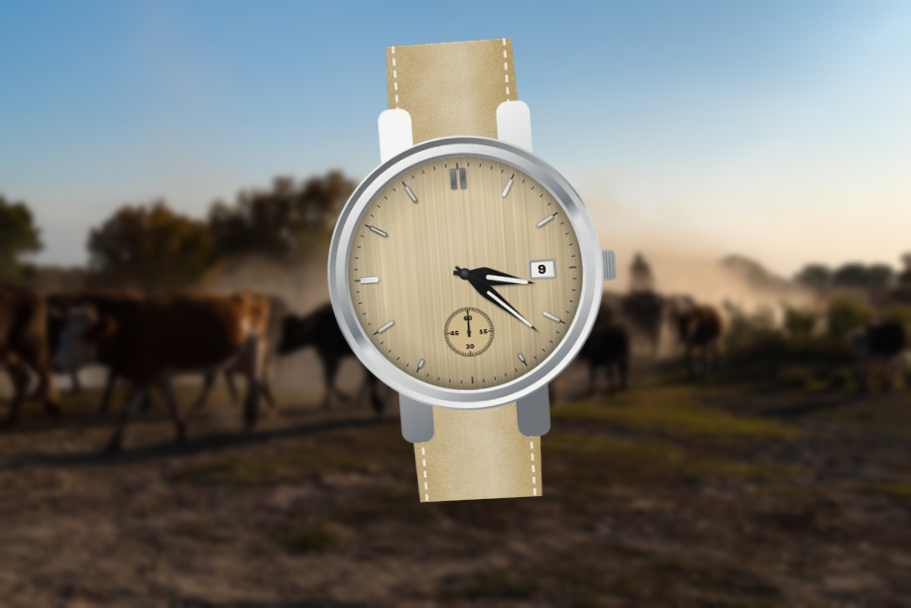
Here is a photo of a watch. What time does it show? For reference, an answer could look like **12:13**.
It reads **3:22**
